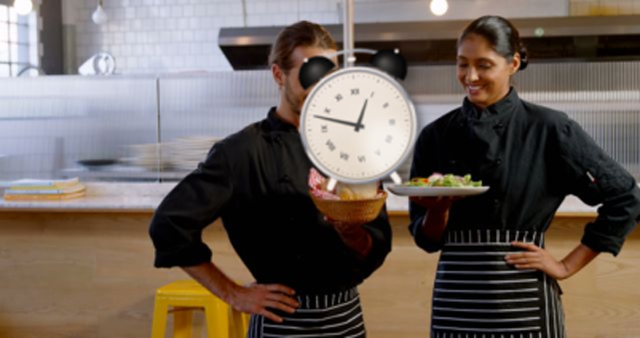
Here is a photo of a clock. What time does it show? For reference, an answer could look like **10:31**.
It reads **12:48**
